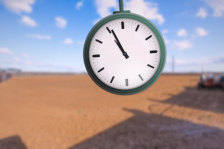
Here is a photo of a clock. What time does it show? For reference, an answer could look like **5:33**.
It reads **10:56**
